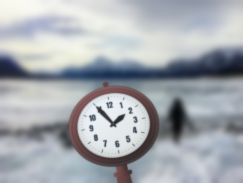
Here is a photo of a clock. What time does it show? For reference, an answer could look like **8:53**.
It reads **1:55**
